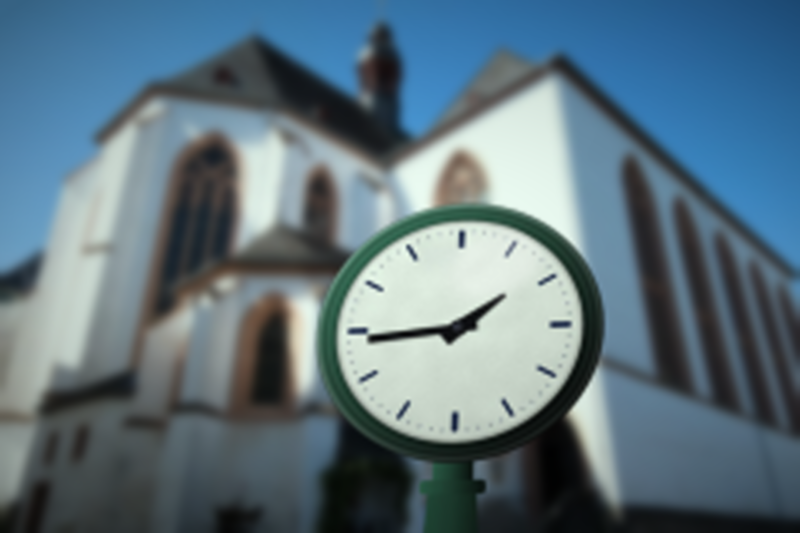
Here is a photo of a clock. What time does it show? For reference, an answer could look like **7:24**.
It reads **1:44**
